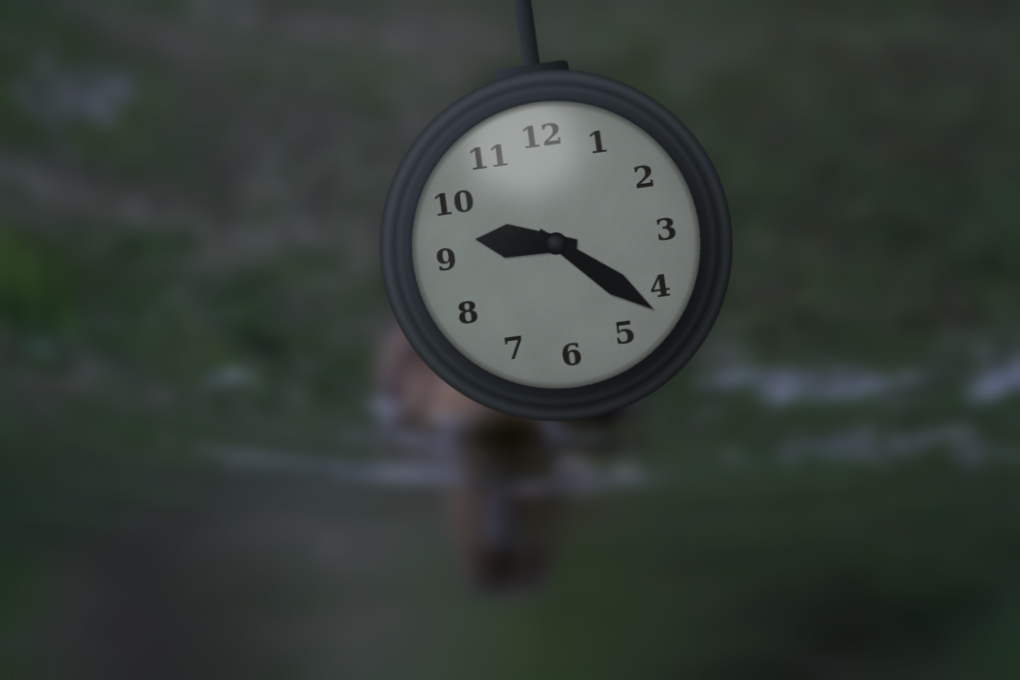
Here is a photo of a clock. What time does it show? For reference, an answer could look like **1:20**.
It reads **9:22**
